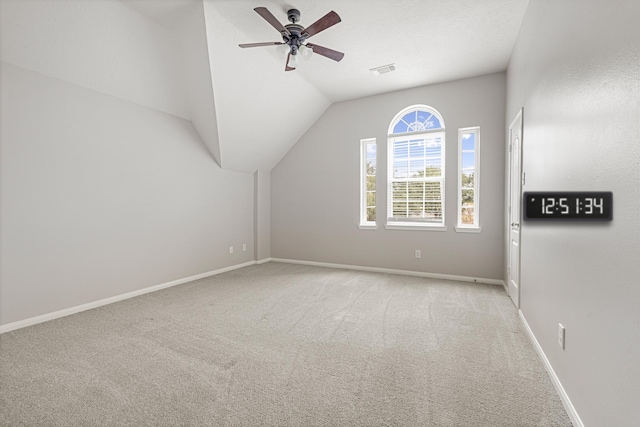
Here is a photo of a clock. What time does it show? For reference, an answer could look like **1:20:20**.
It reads **12:51:34**
